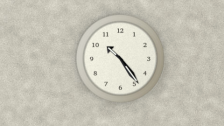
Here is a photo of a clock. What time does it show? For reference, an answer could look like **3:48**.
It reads **10:24**
